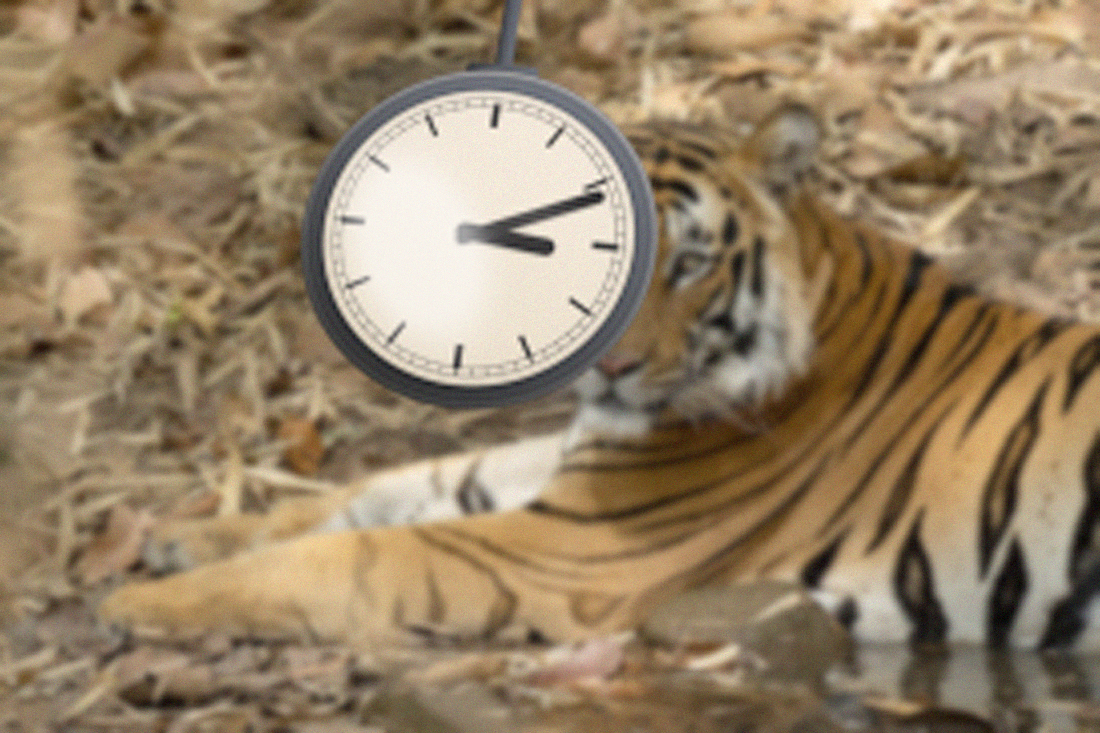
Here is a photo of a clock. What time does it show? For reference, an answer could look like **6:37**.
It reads **3:11**
